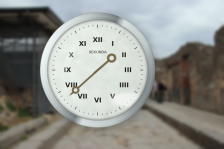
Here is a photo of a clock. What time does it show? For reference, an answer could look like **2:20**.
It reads **1:38**
